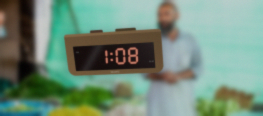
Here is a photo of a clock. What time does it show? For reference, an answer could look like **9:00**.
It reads **1:08**
